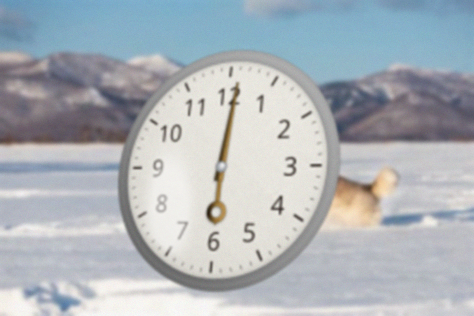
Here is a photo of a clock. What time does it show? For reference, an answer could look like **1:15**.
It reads **6:01**
